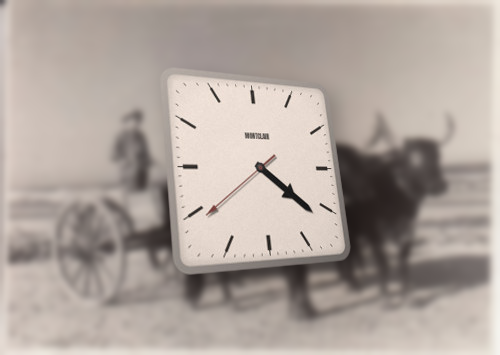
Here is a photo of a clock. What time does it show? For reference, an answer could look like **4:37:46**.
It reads **4:21:39**
